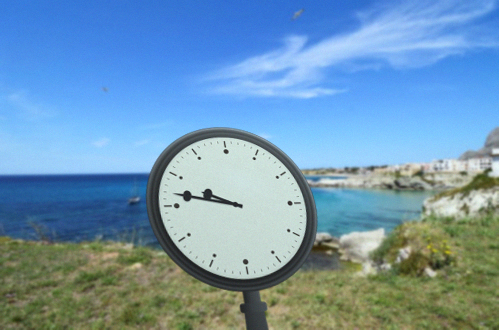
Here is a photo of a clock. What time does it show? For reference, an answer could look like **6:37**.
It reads **9:47**
